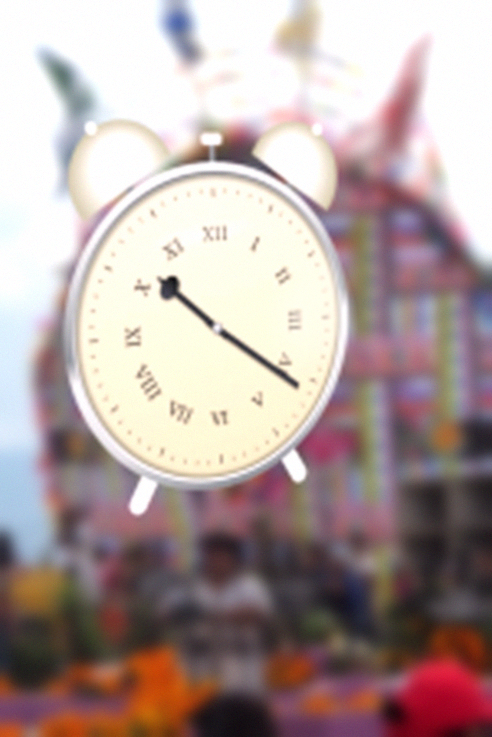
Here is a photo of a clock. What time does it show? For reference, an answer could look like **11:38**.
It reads **10:21**
